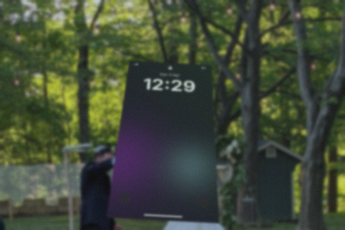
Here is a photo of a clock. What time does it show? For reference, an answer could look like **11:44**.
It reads **12:29**
